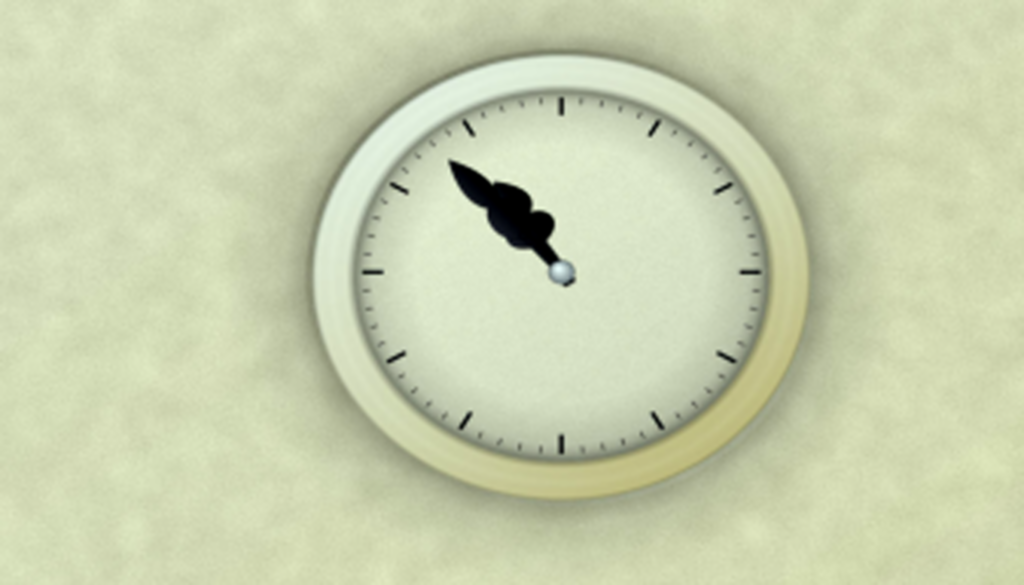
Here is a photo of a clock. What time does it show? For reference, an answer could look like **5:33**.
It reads **10:53**
